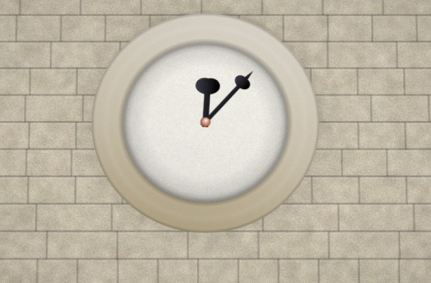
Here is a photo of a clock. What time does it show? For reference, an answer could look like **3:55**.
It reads **12:07**
